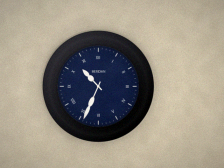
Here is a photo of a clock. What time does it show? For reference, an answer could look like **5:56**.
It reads **10:34**
